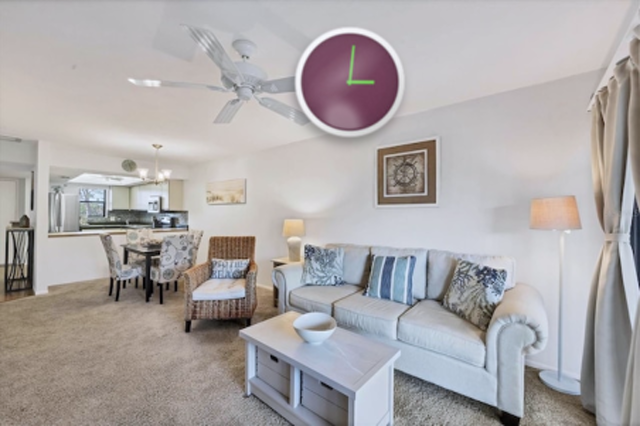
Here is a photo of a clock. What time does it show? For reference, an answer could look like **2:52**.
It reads **3:01**
